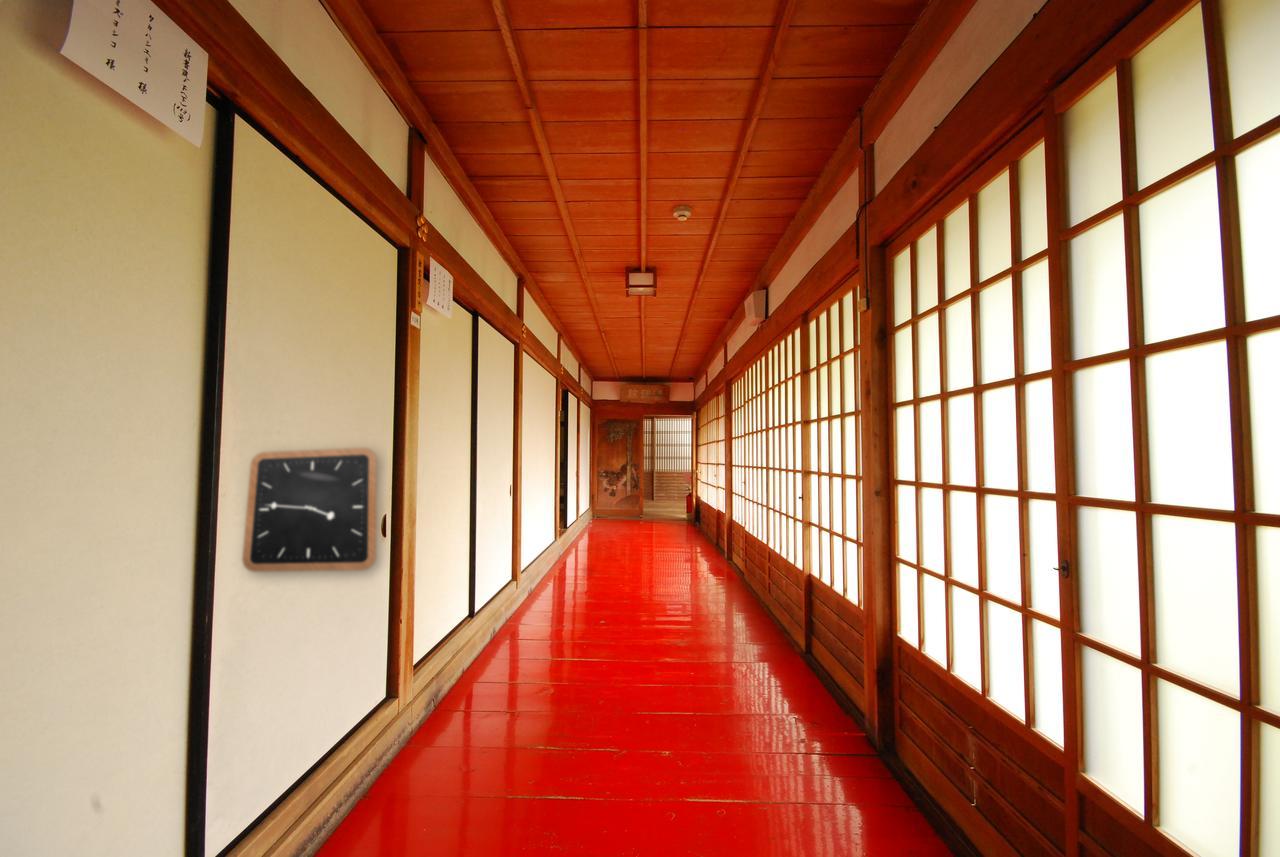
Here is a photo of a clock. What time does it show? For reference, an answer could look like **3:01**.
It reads **3:46**
